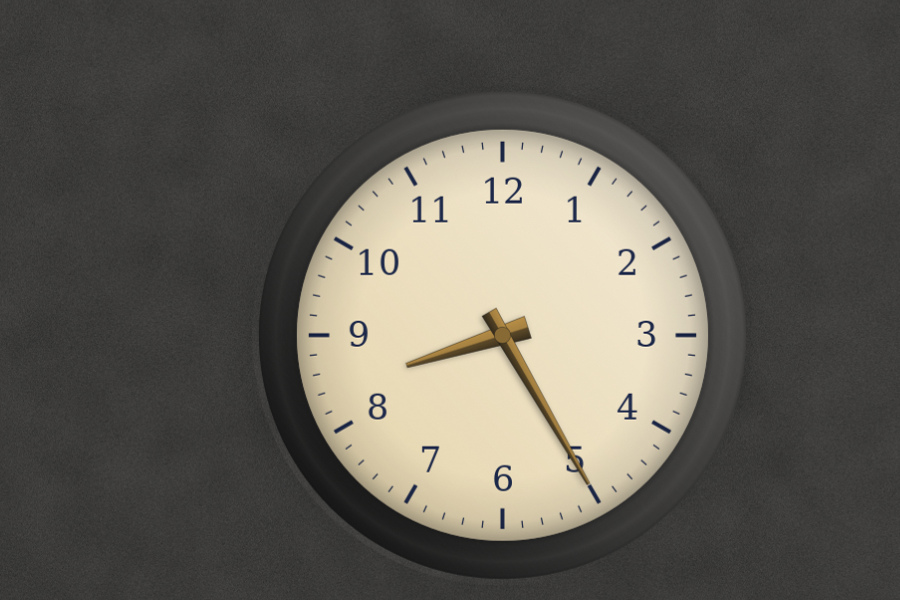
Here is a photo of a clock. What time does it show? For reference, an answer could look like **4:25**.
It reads **8:25**
